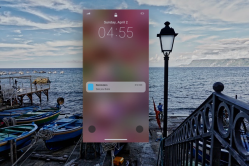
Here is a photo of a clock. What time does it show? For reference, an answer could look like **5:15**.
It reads **4:55**
